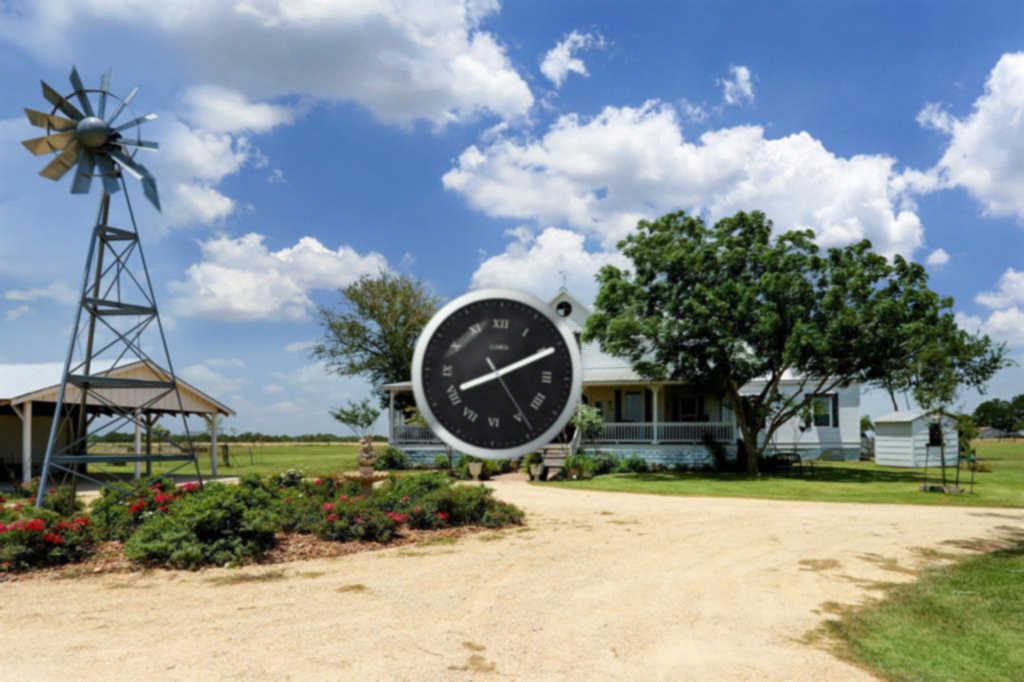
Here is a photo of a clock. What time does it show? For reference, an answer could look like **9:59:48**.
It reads **8:10:24**
